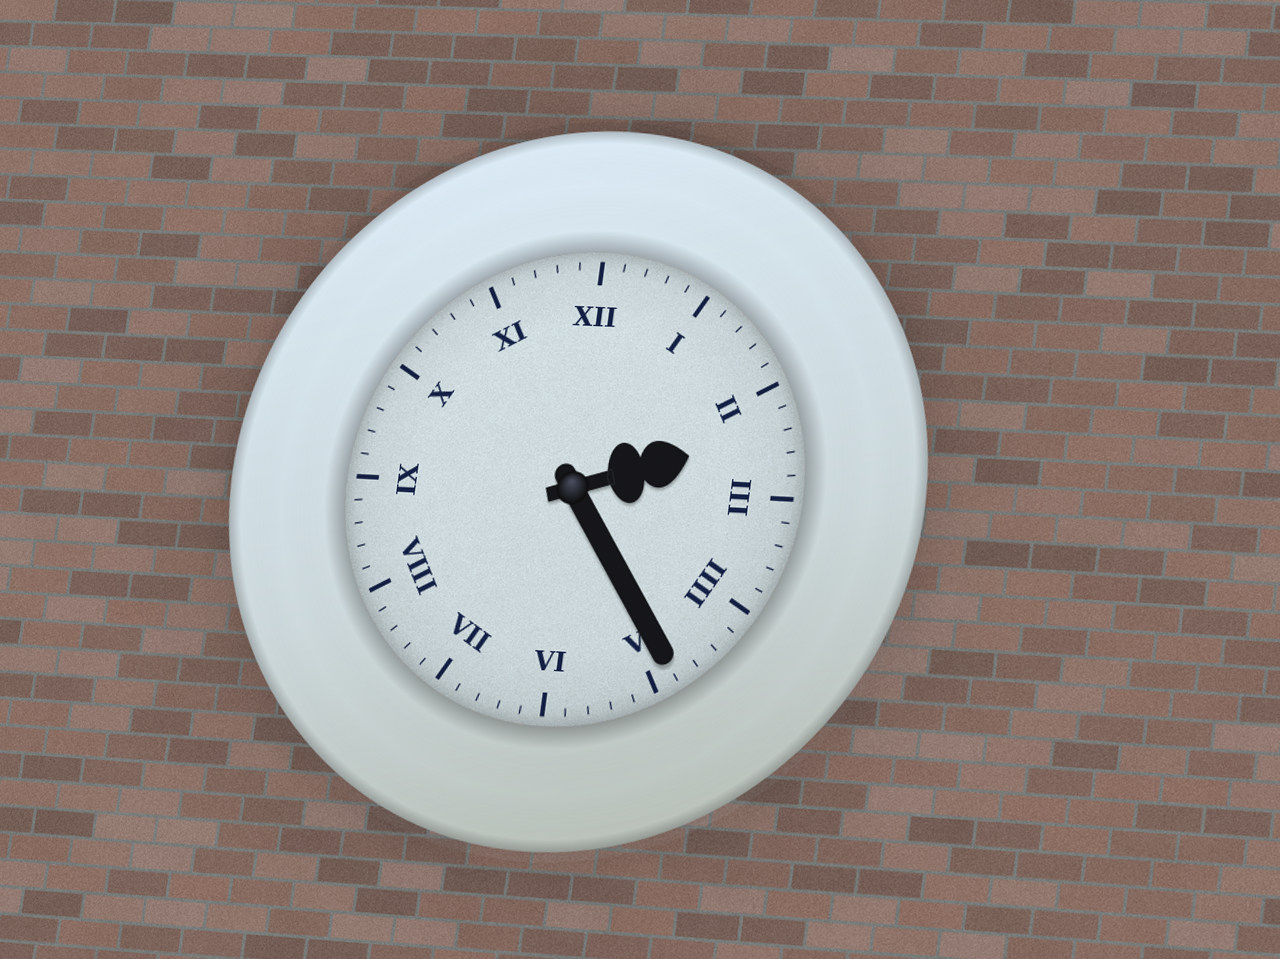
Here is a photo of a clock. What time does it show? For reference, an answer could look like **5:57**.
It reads **2:24**
